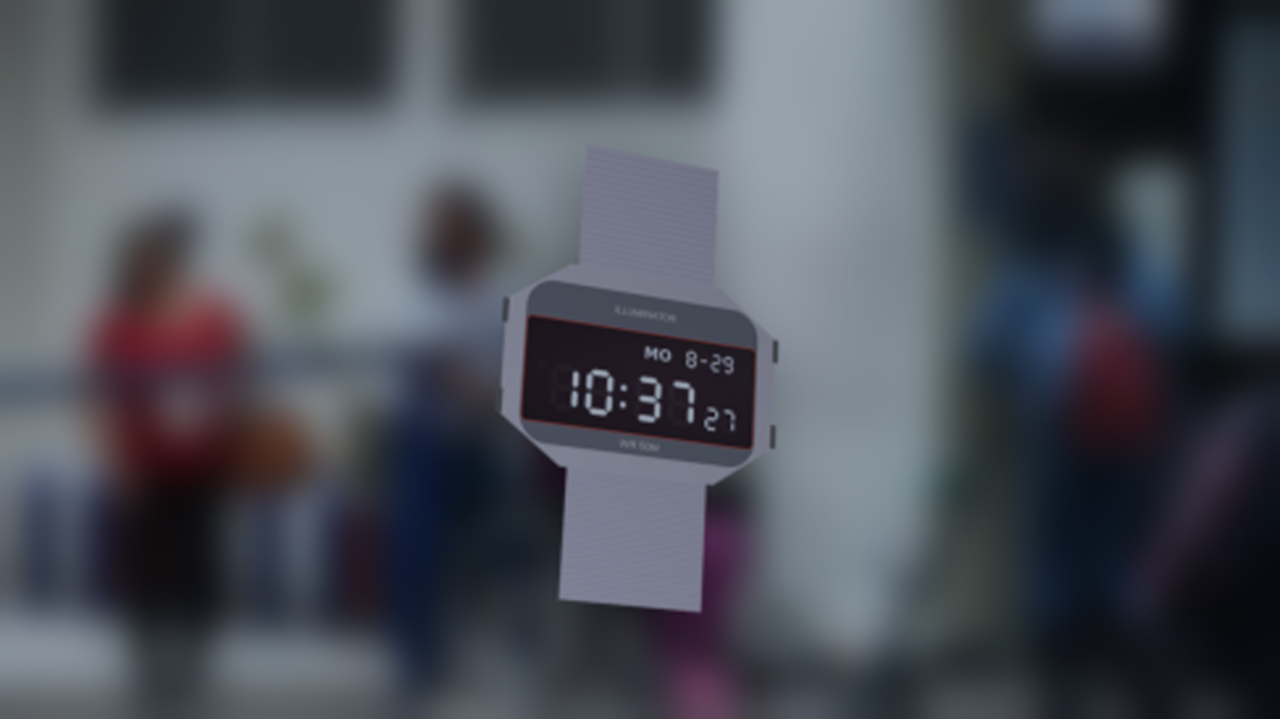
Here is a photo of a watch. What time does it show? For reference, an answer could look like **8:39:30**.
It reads **10:37:27**
